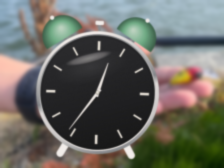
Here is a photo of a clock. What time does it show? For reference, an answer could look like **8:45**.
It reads **12:36**
